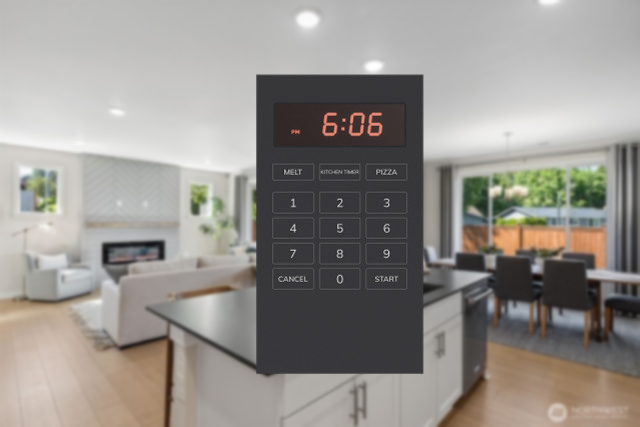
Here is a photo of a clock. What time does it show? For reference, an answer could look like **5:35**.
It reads **6:06**
